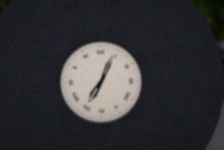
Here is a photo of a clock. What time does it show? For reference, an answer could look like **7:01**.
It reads **7:04**
